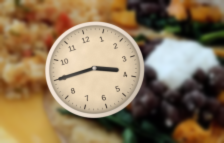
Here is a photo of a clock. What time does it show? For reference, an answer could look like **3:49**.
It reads **3:45**
